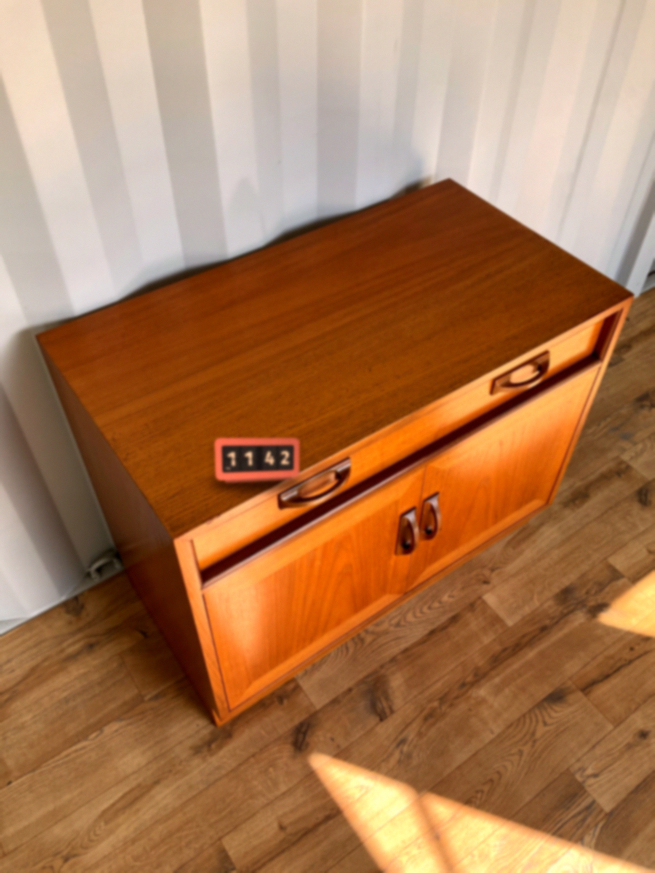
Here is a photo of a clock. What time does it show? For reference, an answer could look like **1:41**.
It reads **11:42**
